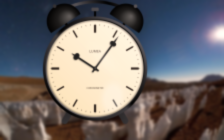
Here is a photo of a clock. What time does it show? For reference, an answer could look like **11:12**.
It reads **10:06**
